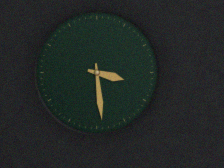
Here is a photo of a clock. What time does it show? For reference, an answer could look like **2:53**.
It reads **3:29**
